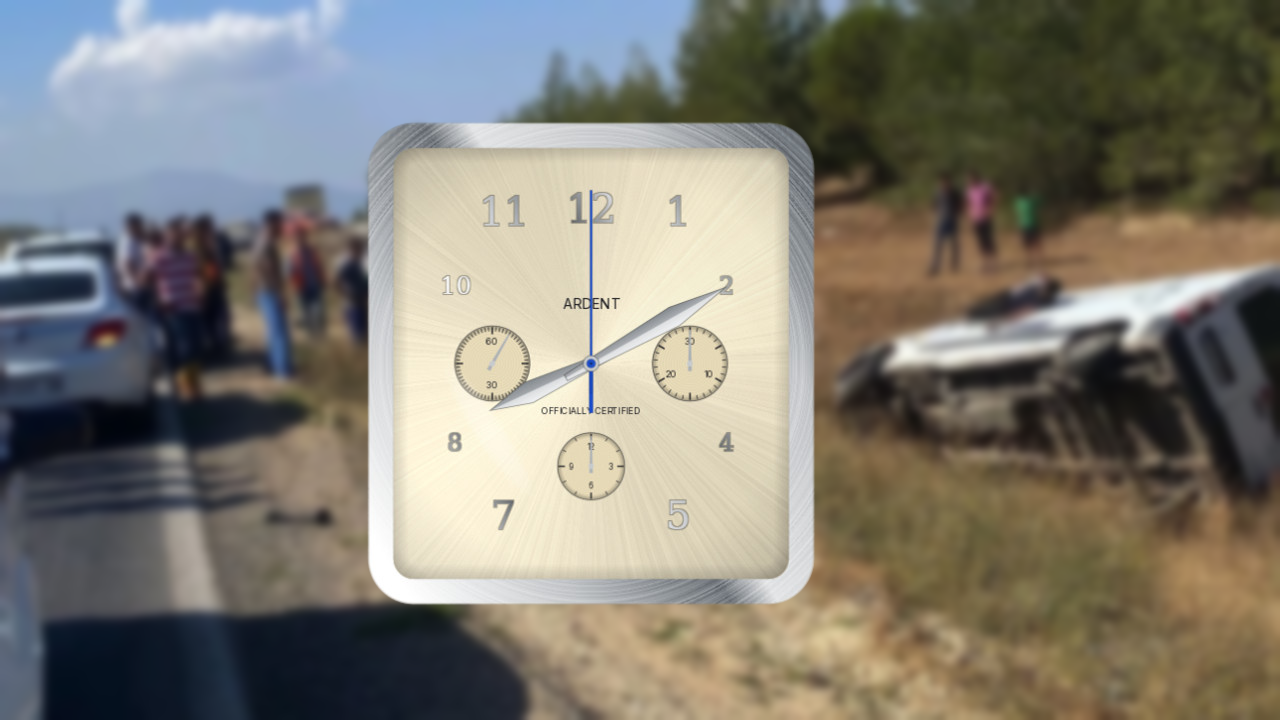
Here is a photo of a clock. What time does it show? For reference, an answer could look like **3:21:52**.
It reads **8:10:05**
